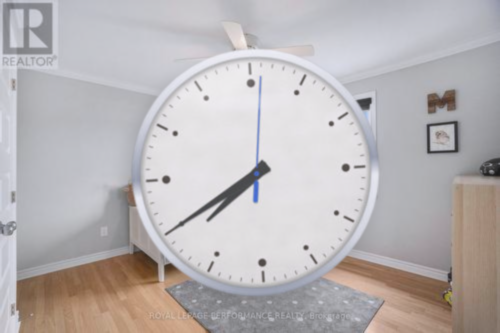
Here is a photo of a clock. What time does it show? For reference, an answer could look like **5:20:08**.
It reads **7:40:01**
